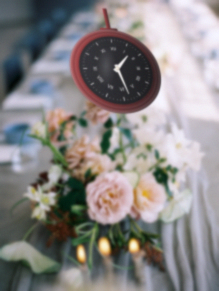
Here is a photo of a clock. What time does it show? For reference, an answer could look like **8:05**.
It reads **1:28**
